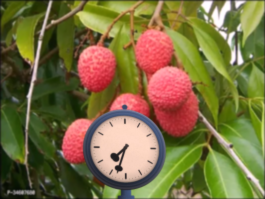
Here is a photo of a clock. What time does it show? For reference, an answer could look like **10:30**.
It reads **7:33**
